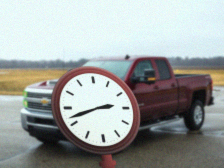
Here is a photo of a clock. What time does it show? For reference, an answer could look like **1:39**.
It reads **2:42**
